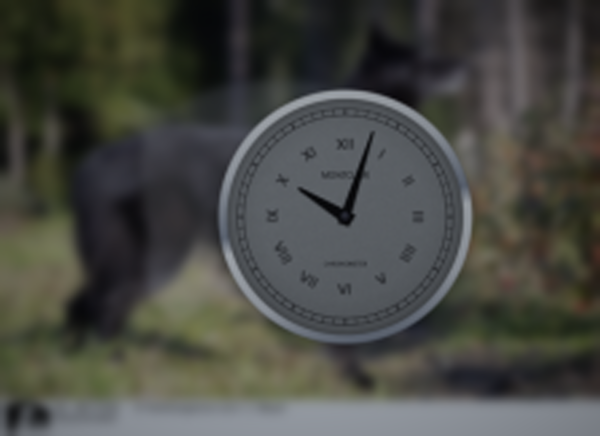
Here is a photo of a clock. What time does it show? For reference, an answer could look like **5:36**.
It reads **10:03**
